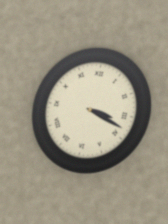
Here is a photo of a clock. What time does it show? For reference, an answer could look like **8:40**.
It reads **3:18**
